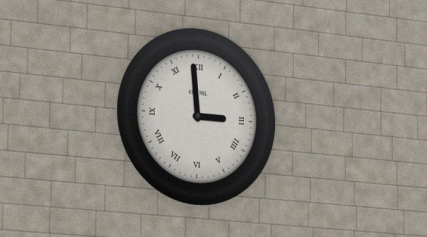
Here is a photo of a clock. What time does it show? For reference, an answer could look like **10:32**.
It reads **2:59**
